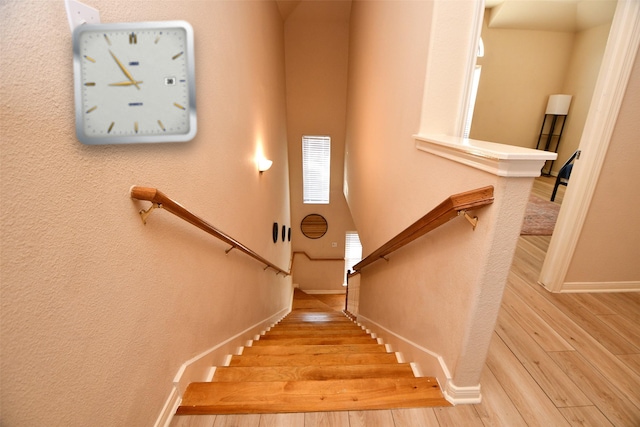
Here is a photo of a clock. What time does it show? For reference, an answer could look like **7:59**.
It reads **8:54**
